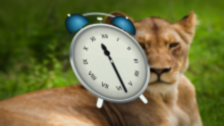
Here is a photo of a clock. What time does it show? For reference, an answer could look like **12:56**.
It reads **11:28**
